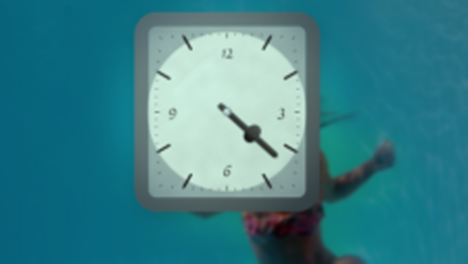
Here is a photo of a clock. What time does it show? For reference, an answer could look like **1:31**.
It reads **4:22**
